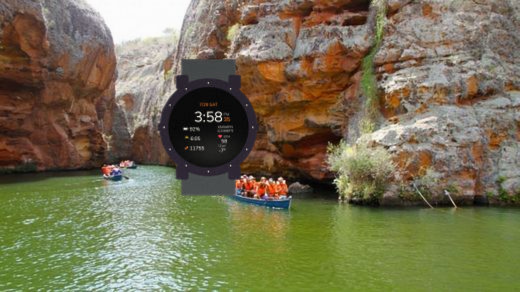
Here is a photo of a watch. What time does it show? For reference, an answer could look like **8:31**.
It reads **3:58**
